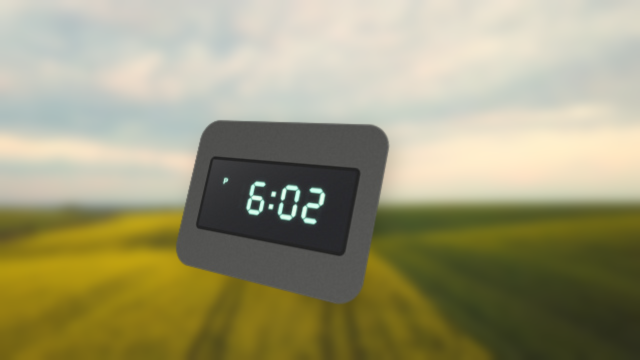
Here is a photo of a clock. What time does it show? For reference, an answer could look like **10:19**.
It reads **6:02**
